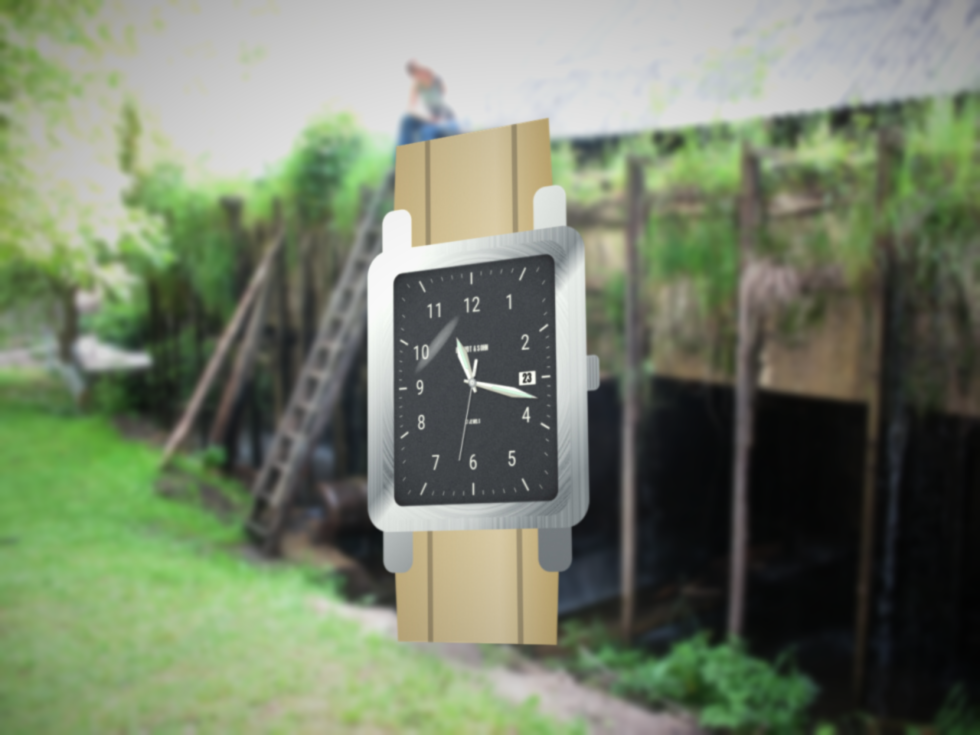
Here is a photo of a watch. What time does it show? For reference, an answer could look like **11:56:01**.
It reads **11:17:32**
